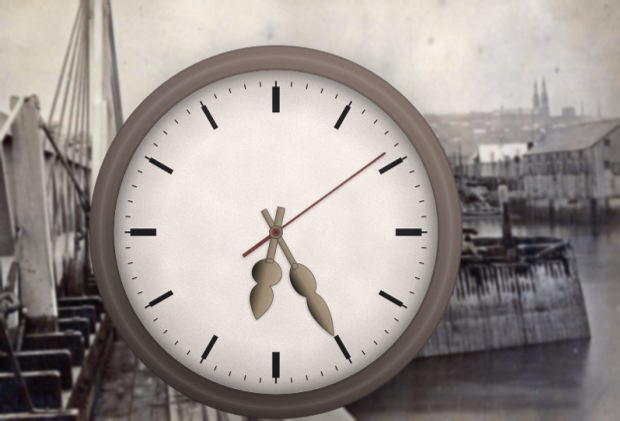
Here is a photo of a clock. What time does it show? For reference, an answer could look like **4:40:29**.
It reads **6:25:09**
